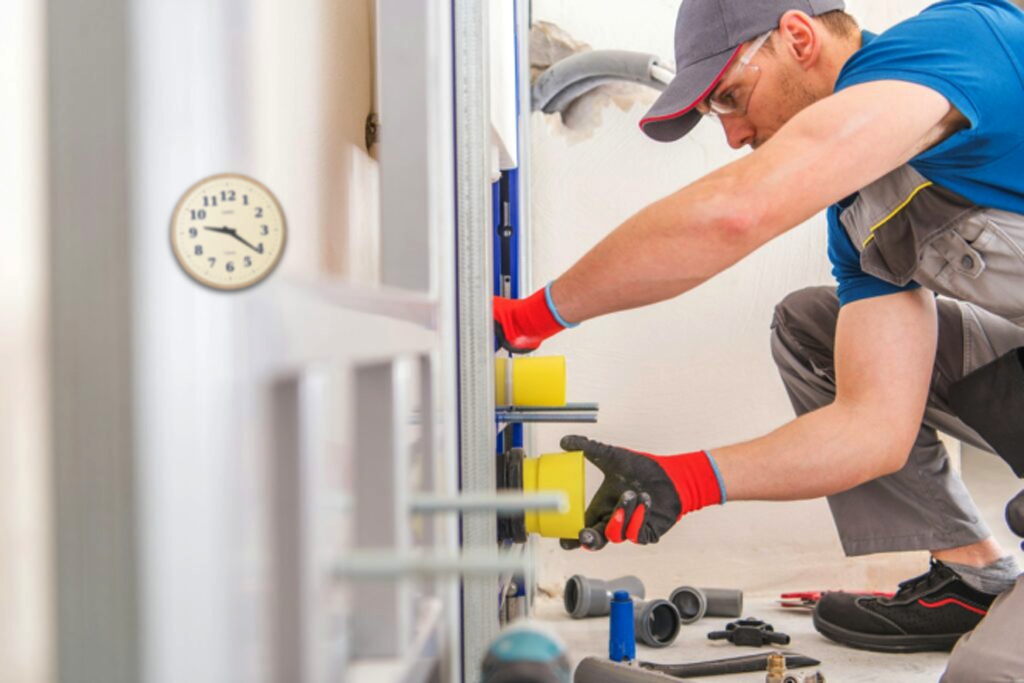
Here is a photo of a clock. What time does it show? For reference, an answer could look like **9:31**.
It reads **9:21**
